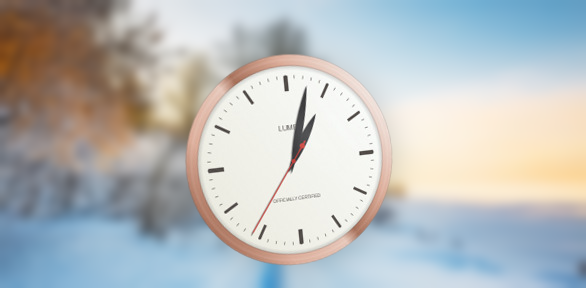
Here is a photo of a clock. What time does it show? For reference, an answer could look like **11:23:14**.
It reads **1:02:36**
